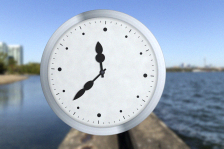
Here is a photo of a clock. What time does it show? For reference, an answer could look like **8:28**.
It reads **11:37**
